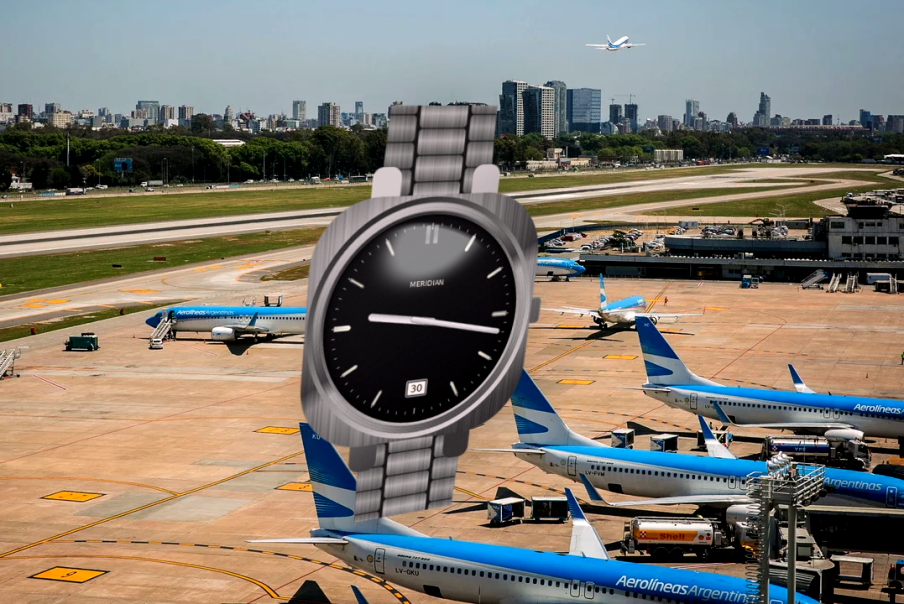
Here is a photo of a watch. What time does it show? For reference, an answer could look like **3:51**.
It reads **9:17**
